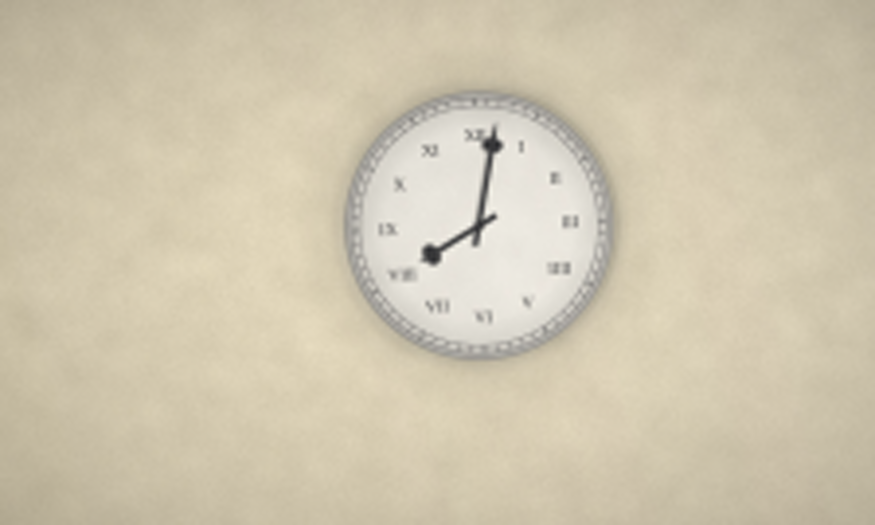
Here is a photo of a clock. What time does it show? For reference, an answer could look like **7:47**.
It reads **8:02**
